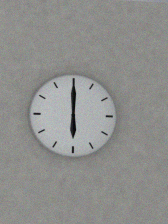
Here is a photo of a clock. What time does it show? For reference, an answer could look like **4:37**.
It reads **6:00**
